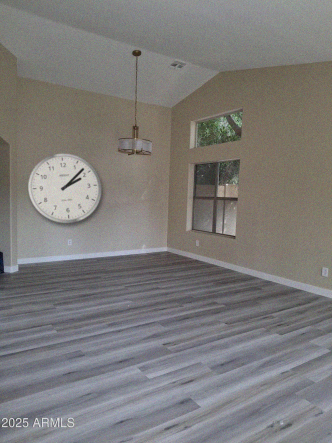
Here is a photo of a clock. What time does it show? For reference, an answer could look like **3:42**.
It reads **2:08**
